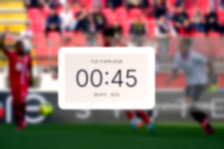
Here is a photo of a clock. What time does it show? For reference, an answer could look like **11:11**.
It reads **0:45**
